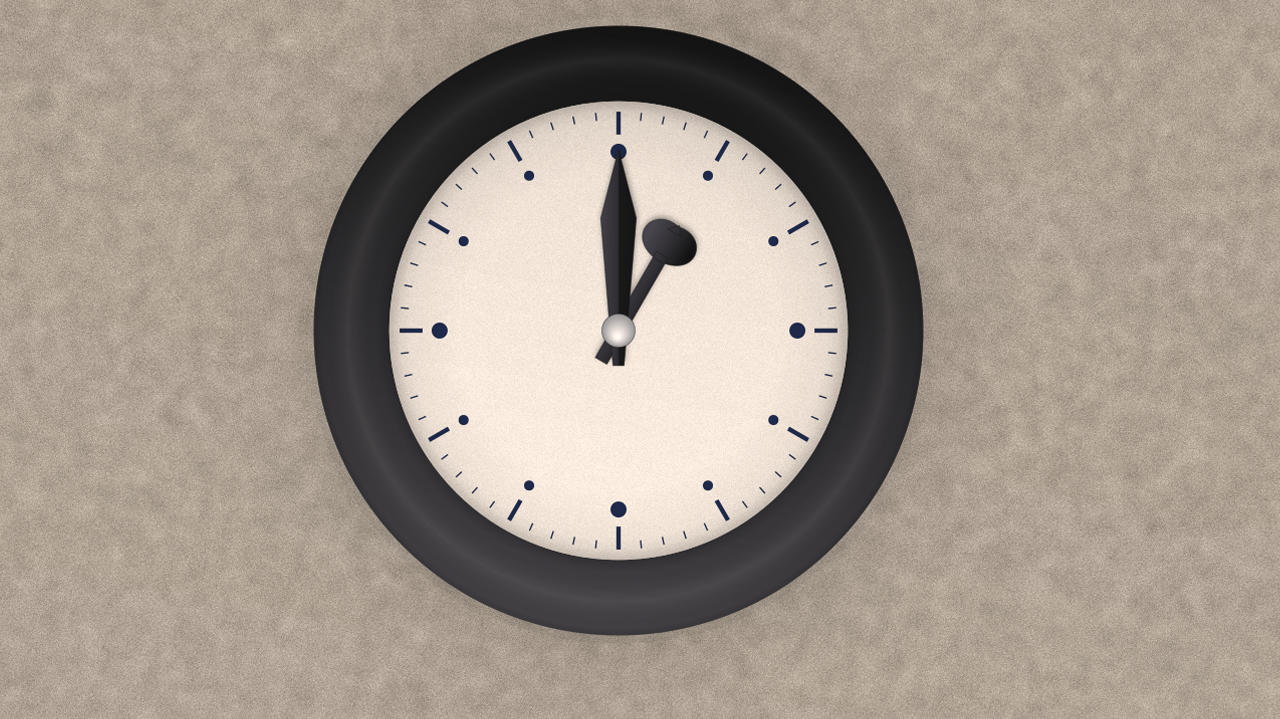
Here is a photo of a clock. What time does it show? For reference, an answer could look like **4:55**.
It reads **1:00**
